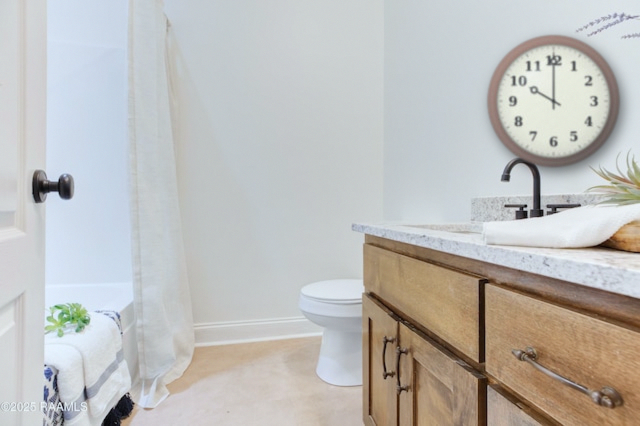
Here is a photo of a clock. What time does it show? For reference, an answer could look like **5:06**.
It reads **10:00**
